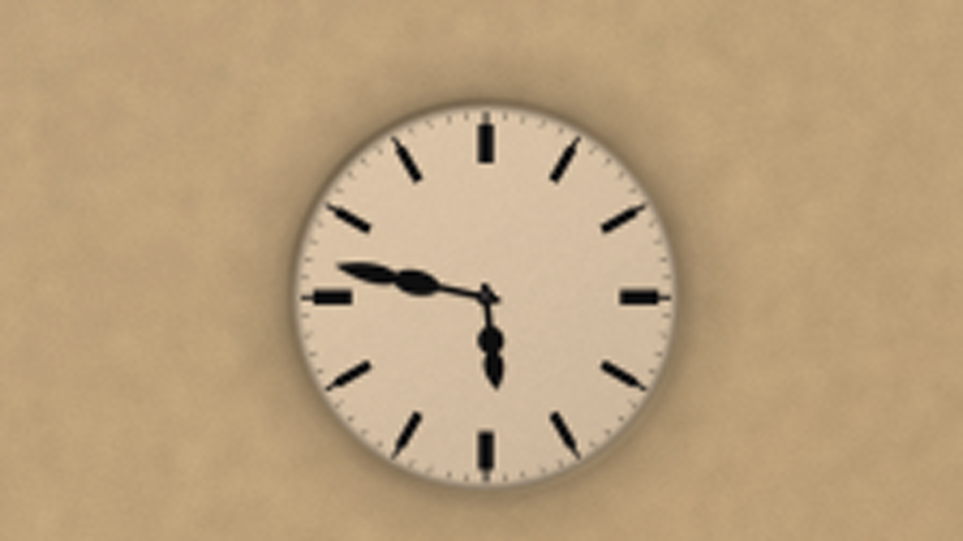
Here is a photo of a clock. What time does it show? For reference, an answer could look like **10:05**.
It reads **5:47**
